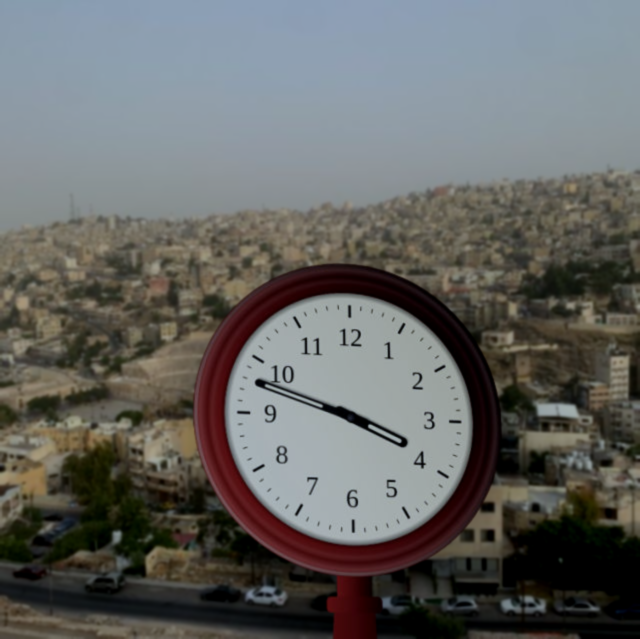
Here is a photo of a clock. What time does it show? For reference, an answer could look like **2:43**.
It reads **3:48**
